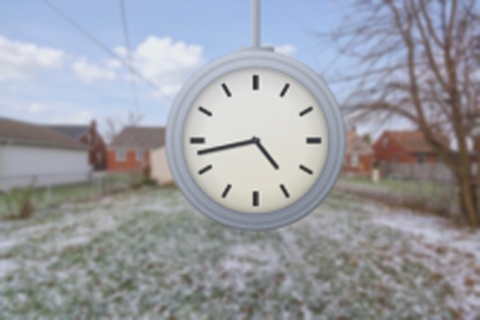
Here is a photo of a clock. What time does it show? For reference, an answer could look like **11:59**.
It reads **4:43**
